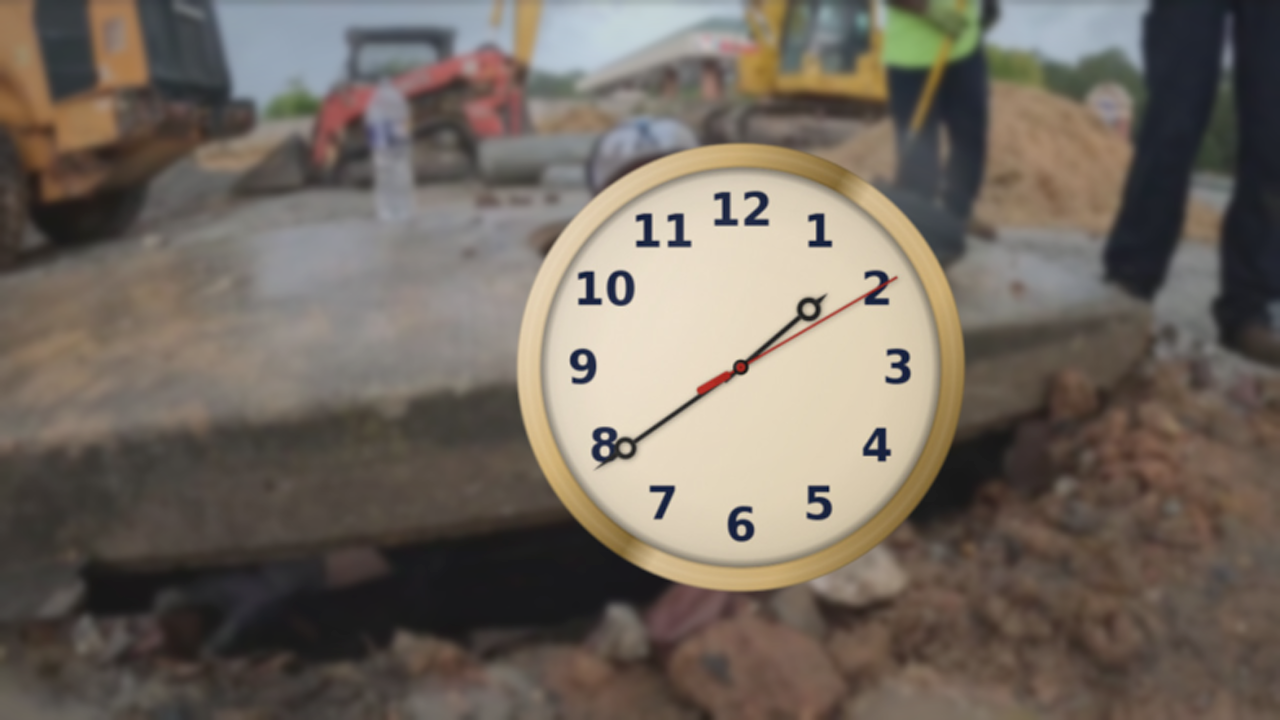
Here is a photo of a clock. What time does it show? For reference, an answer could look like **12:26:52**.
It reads **1:39:10**
